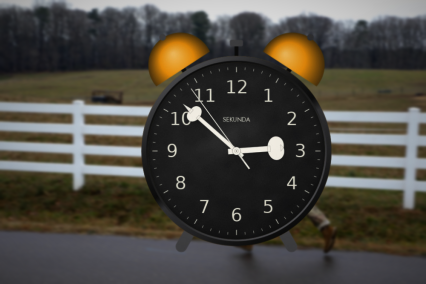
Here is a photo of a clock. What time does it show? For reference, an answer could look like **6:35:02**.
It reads **2:51:54**
